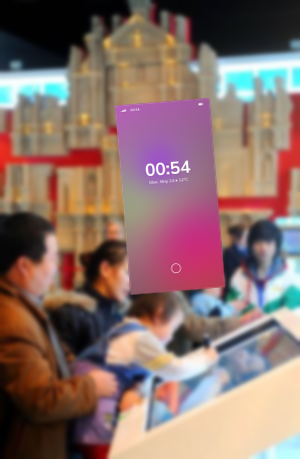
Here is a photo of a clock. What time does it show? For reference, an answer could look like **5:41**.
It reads **0:54**
